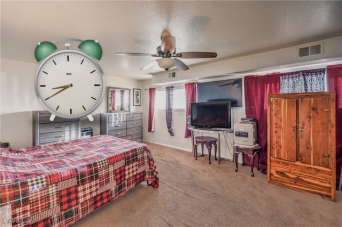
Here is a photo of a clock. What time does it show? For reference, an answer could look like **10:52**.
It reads **8:40**
